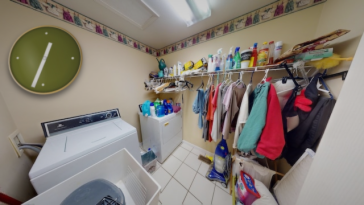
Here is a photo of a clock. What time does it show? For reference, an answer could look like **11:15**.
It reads **12:33**
